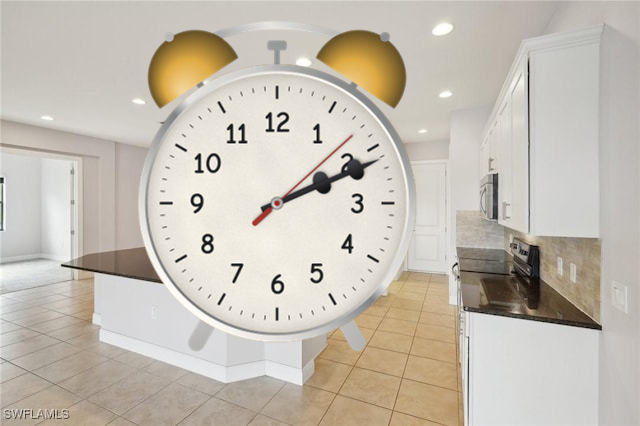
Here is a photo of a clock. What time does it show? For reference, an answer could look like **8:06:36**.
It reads **2:11:08**
